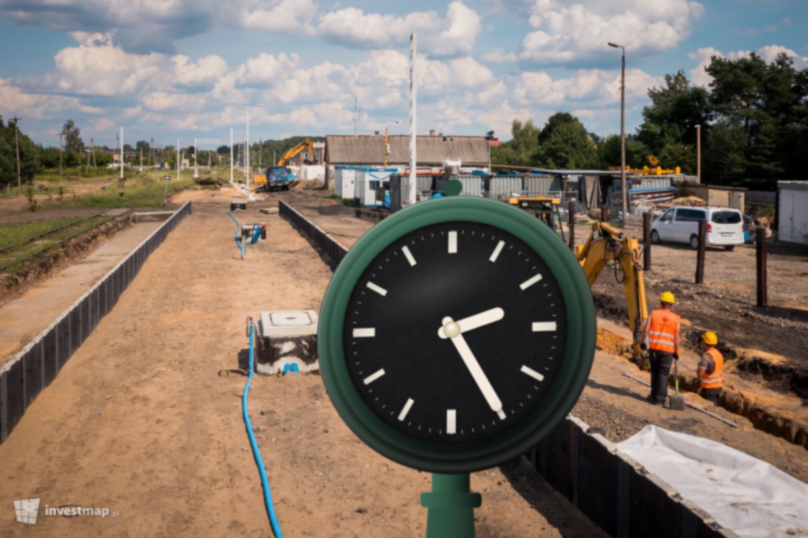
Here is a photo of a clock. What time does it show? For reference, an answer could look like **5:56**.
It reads **2:25**
